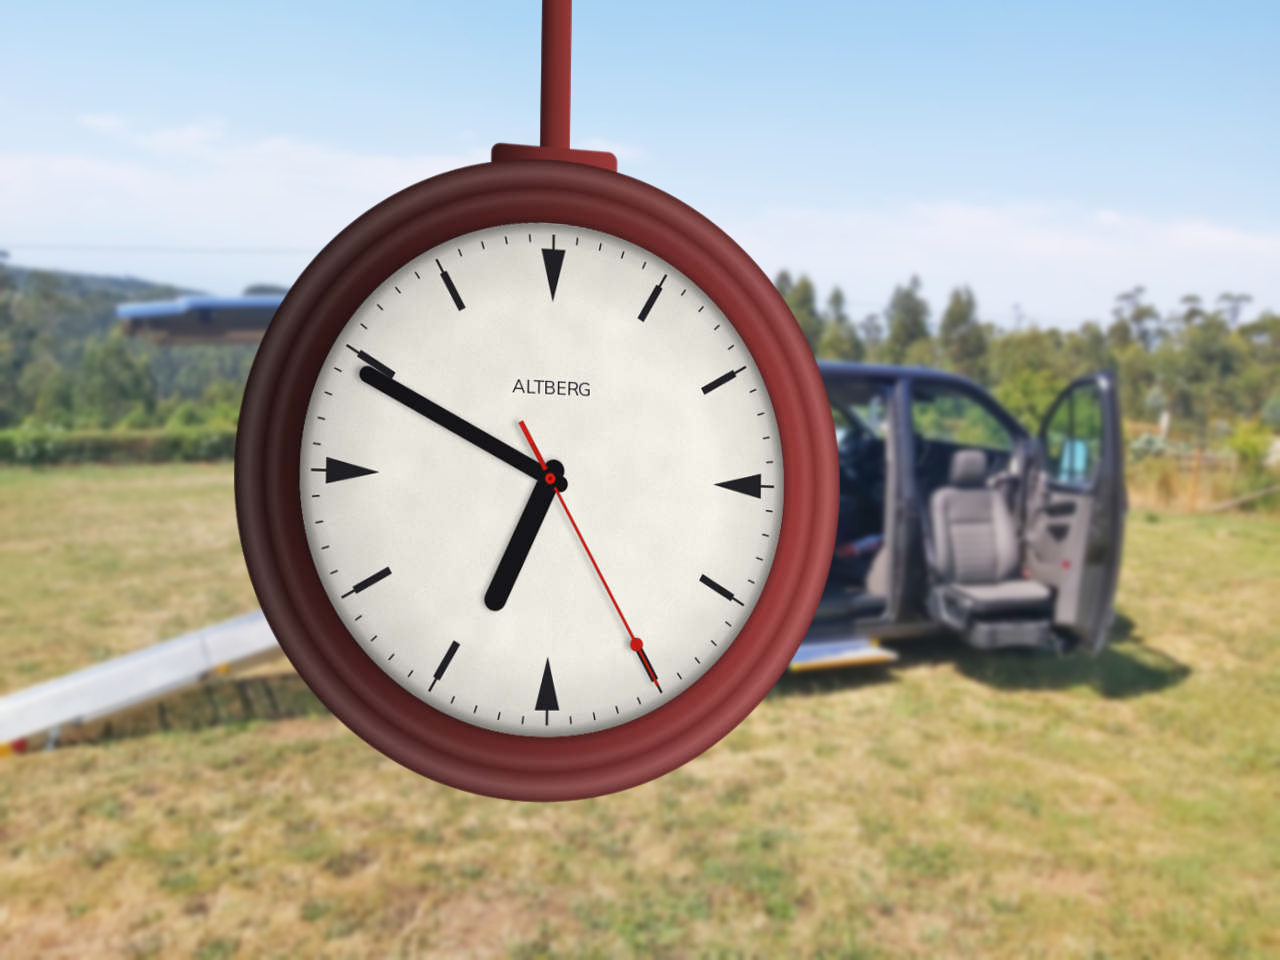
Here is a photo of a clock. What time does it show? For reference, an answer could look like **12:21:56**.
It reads **6:49:25**
